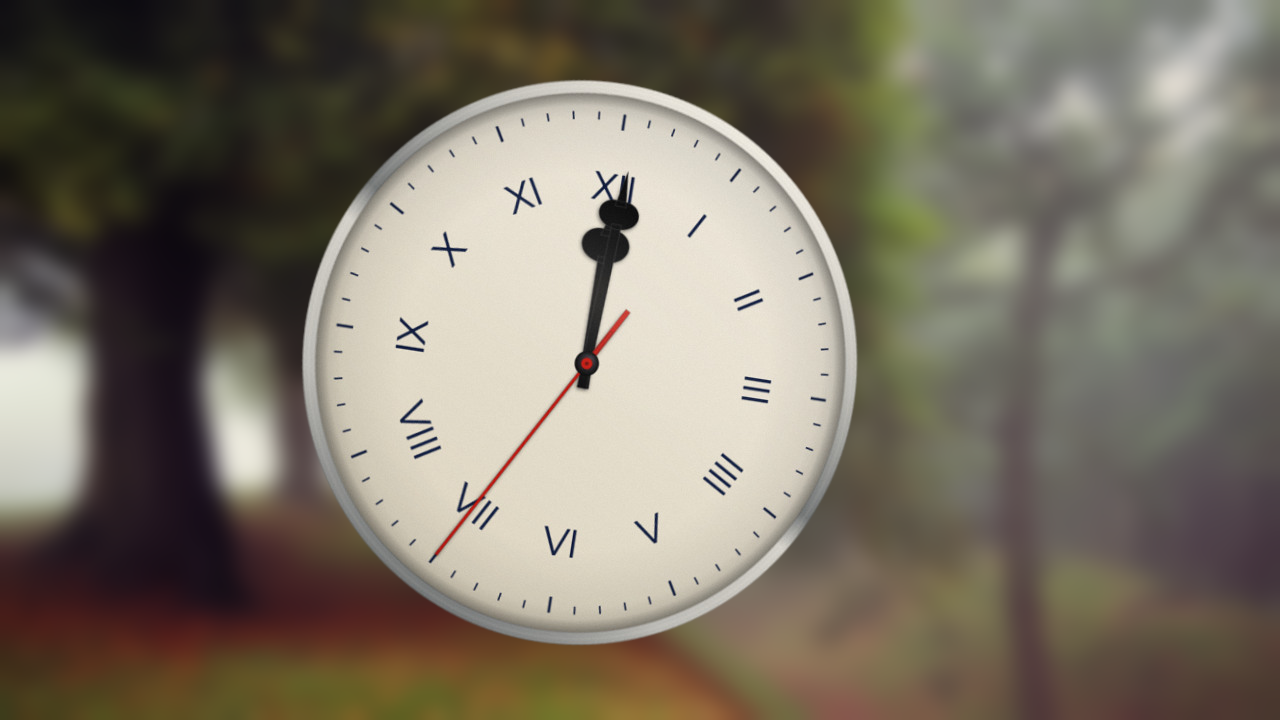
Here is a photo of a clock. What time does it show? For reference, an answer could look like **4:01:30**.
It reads **12:00:35**
